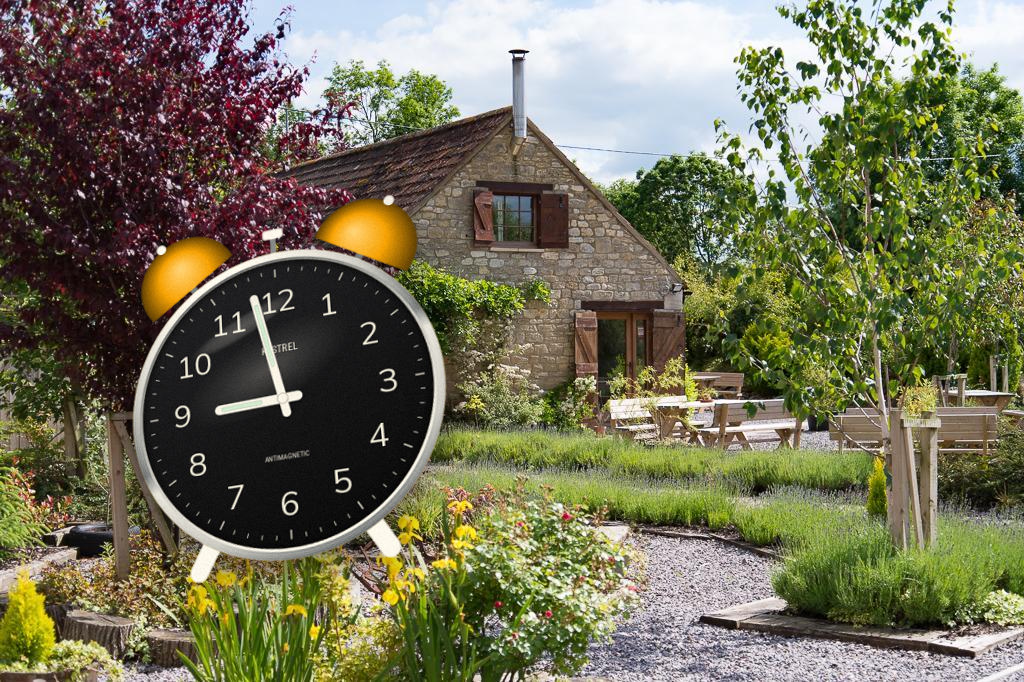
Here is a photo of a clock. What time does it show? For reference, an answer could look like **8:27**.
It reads **8:58**
